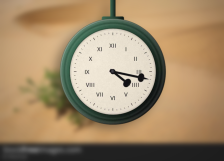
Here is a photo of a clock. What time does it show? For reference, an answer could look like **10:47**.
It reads **4:17**
